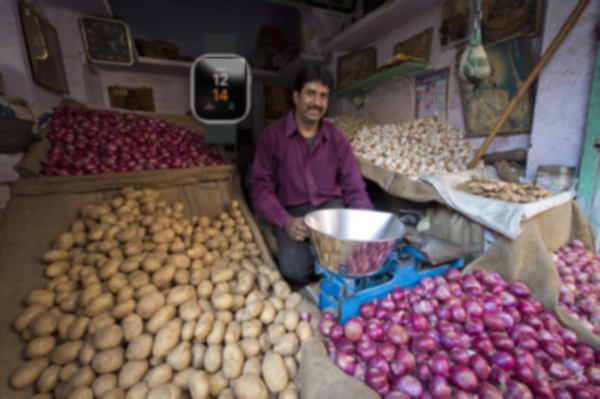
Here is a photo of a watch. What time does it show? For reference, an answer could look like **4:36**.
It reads **12:14**
